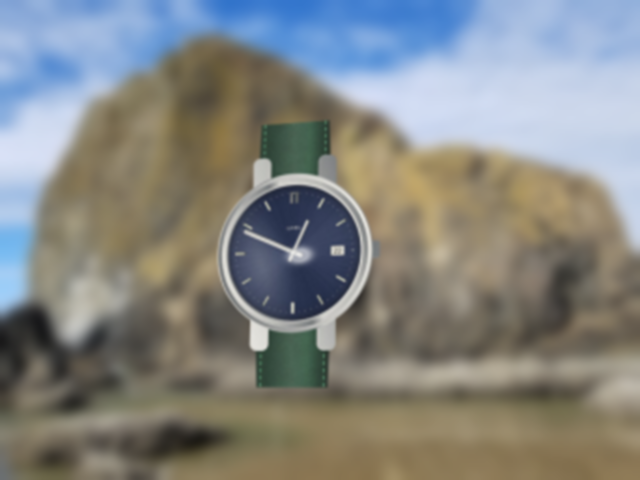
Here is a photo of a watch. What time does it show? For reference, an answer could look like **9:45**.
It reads **12:49**
